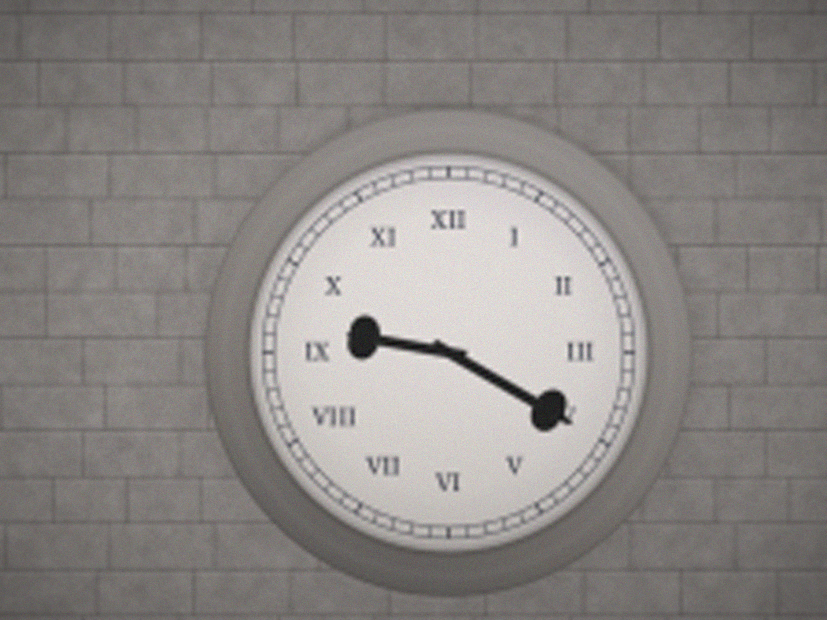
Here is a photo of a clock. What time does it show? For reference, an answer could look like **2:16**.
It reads **9:20**
